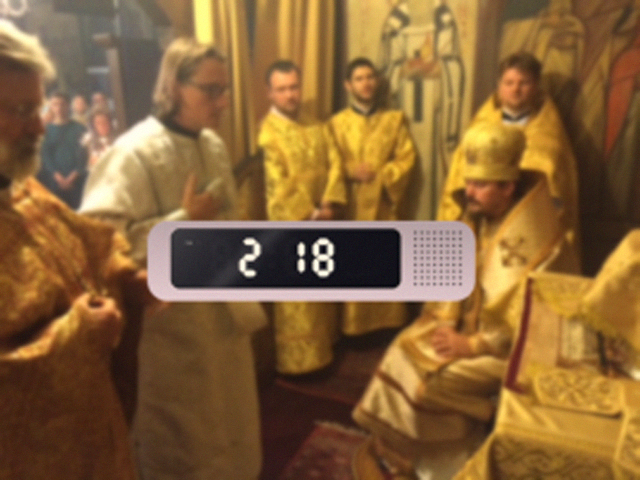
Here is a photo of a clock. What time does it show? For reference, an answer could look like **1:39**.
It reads **2:18**
